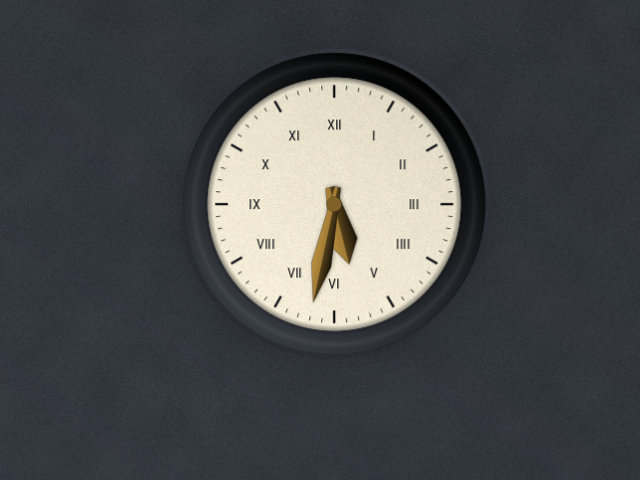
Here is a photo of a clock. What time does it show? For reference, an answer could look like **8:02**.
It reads **5:32**
